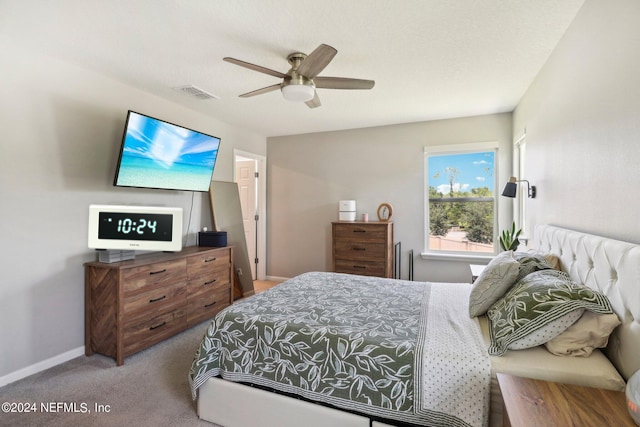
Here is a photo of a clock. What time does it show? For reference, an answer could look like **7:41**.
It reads **10:24**
